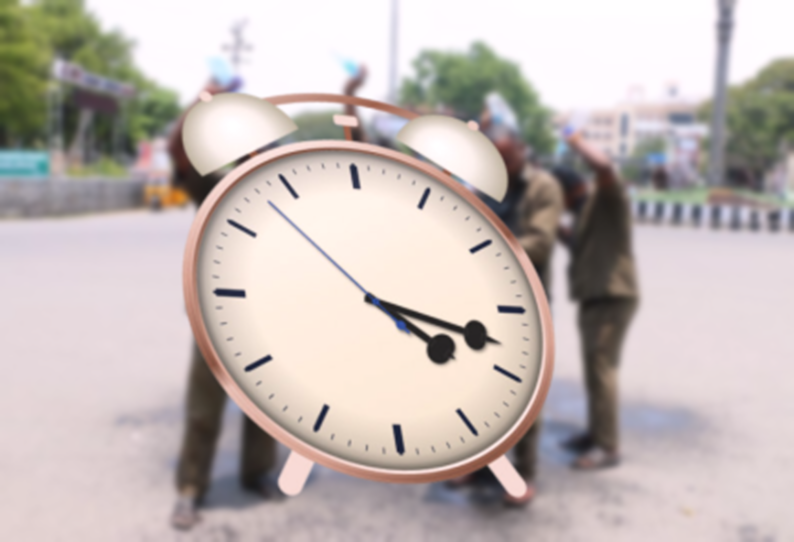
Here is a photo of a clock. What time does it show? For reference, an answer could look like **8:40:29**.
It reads **4:17:53**
